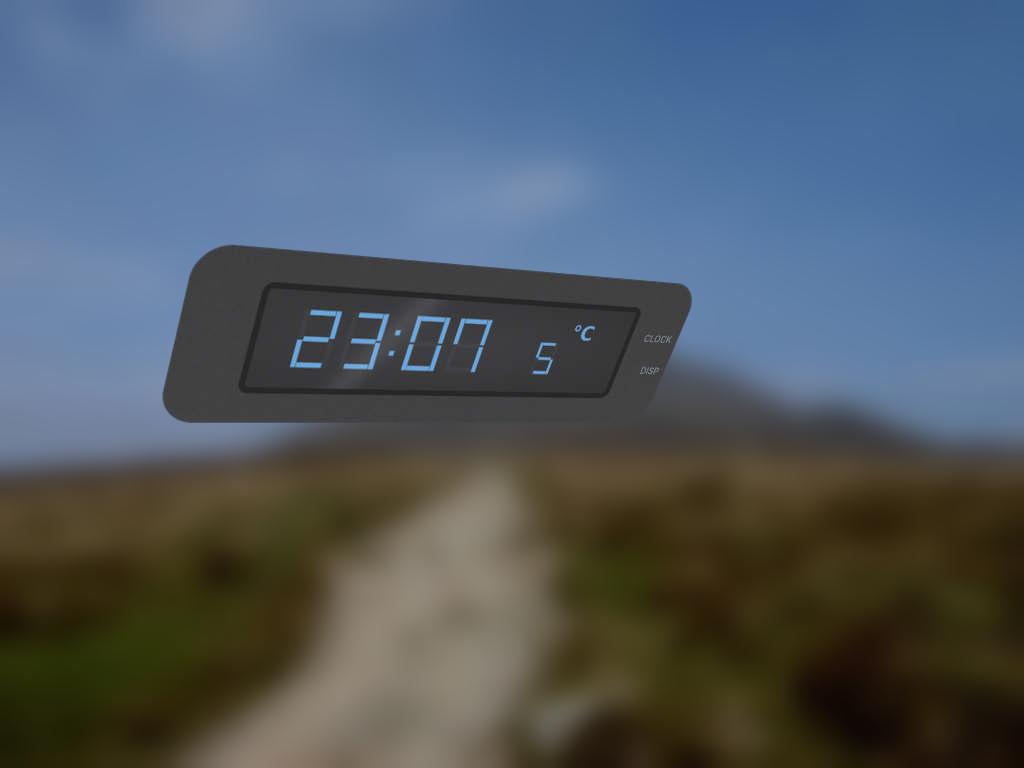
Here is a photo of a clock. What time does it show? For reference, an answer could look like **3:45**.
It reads **23:07**
